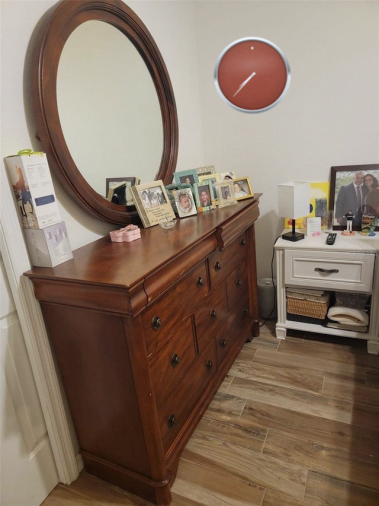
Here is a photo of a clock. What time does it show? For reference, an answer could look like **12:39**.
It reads **7:37**
